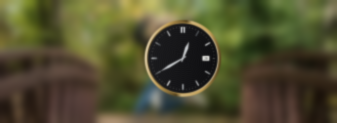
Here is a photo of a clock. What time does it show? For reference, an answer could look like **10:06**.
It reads **12:40**
